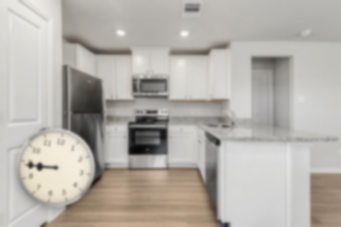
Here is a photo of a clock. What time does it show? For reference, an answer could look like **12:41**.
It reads **8:44**
